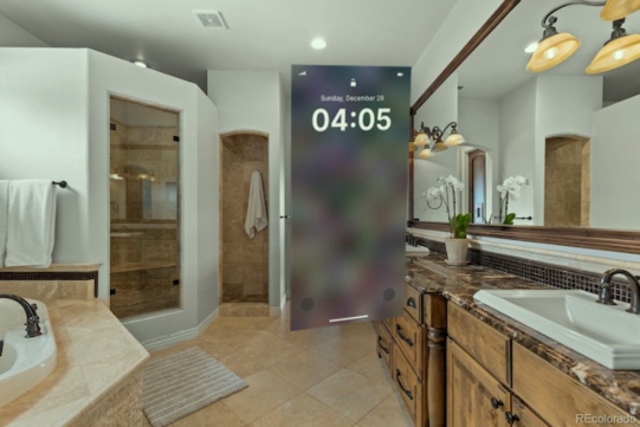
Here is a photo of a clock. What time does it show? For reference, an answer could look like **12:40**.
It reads **4:05**
